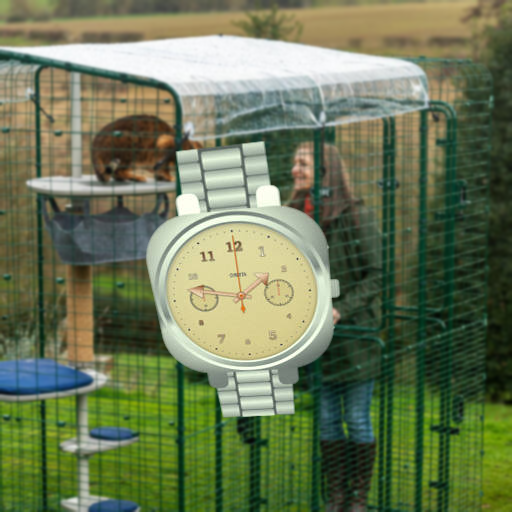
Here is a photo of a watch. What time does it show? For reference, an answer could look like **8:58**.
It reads **1:47**
